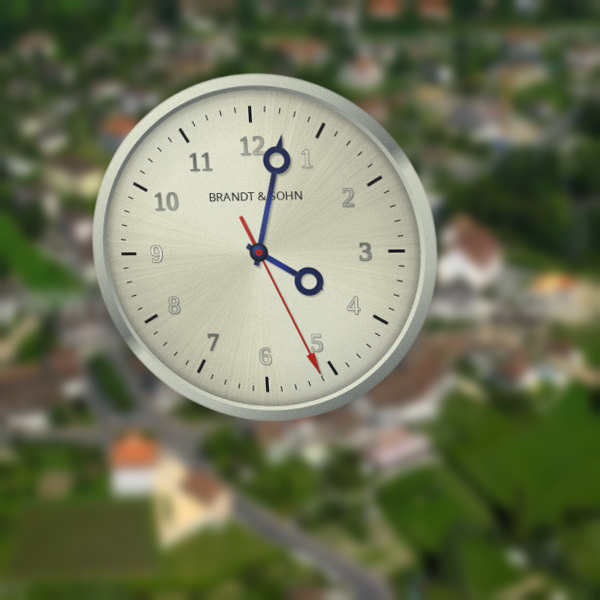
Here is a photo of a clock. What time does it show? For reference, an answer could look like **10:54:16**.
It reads **4:02:26**
